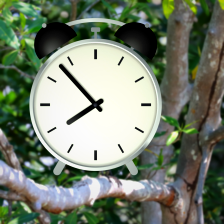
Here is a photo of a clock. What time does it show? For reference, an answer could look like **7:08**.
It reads **7:53**
